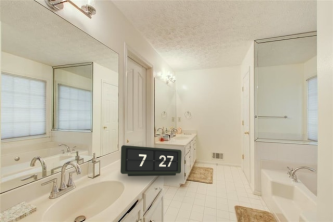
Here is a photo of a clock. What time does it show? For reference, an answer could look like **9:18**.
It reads **7:27**
